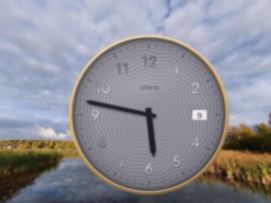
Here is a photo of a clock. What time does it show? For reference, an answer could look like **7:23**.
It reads **5:47**
